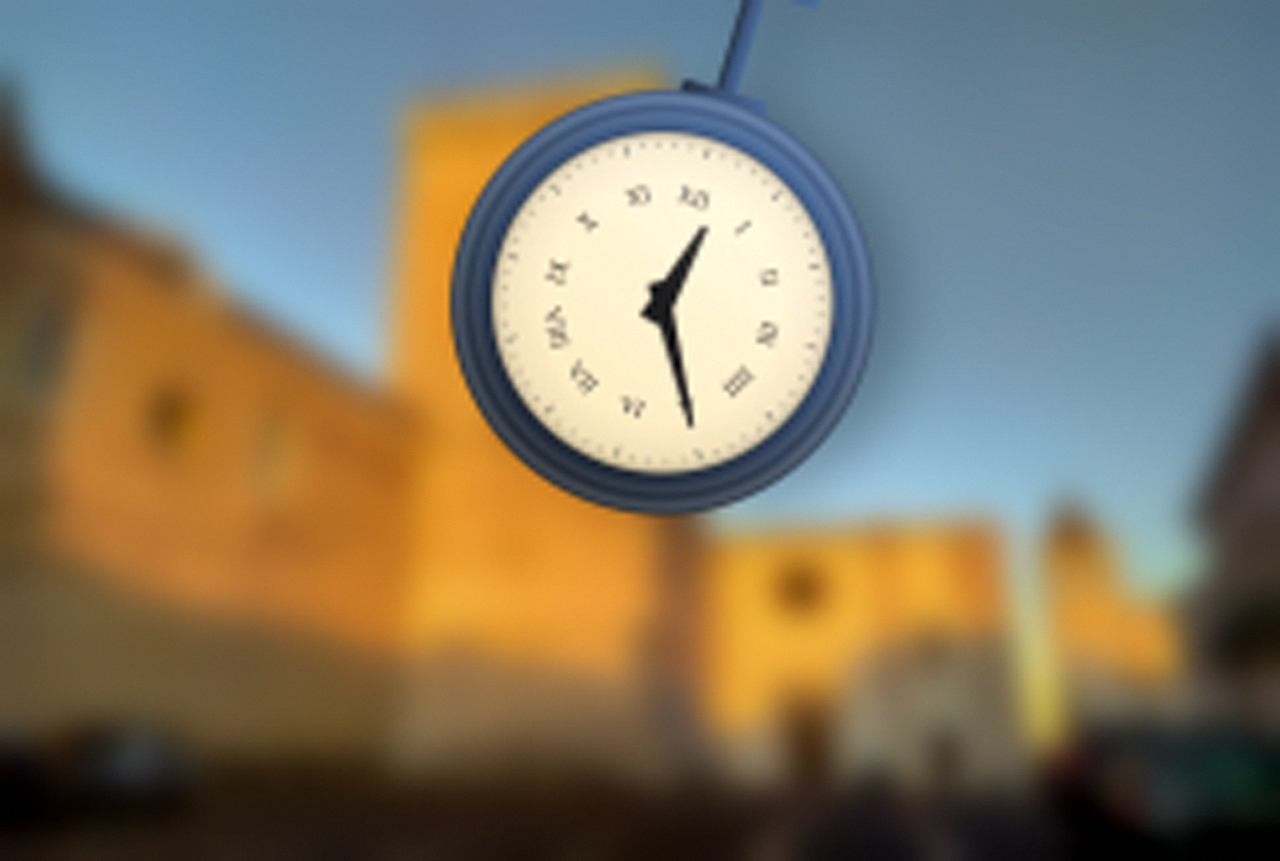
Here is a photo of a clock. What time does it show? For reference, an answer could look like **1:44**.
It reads **12:25**
